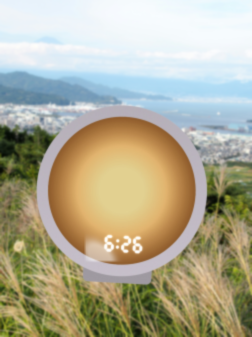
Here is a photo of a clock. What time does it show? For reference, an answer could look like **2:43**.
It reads **6:26**
